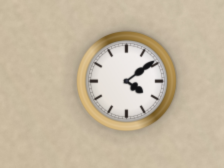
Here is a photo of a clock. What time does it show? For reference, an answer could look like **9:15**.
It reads **4:09**
